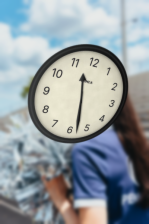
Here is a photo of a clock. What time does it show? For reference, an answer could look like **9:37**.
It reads **11:28**
